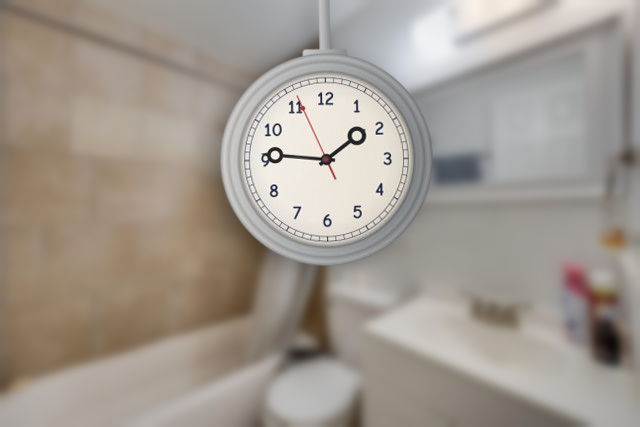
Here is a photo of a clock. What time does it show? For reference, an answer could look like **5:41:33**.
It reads **1:45:56**
